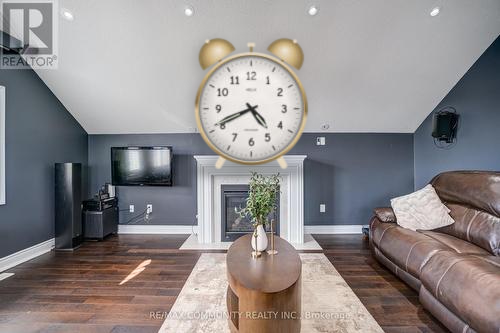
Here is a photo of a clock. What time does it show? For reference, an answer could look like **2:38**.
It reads **4:41**
